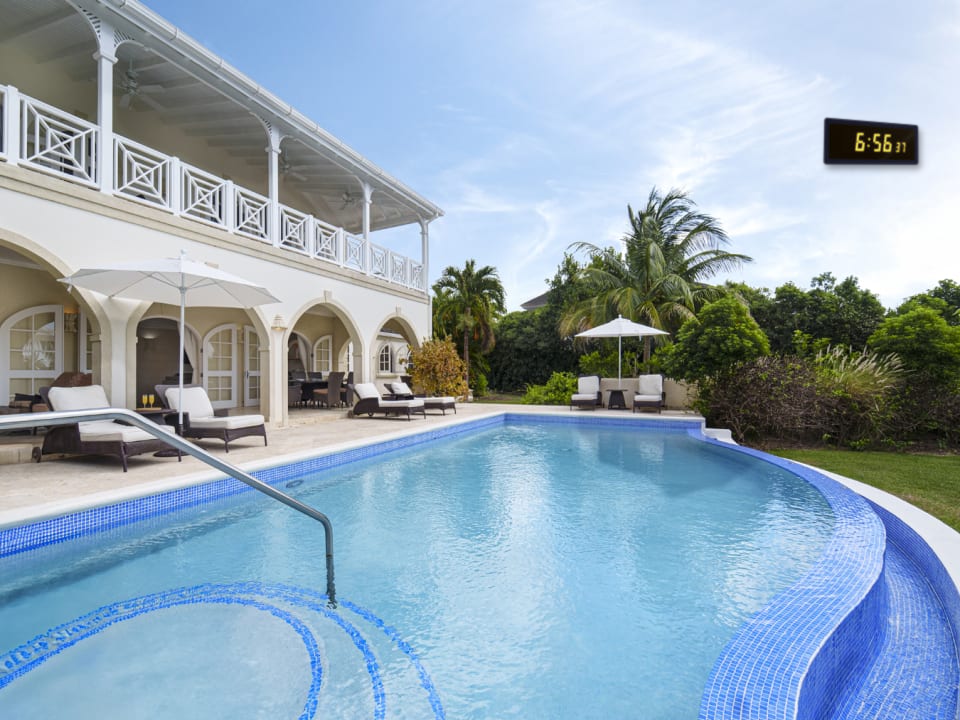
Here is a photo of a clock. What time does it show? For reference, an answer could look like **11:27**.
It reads **6:56**
